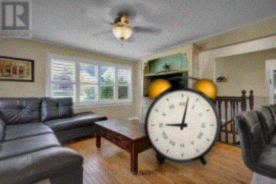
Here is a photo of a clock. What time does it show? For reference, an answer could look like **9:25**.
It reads **9:02**
